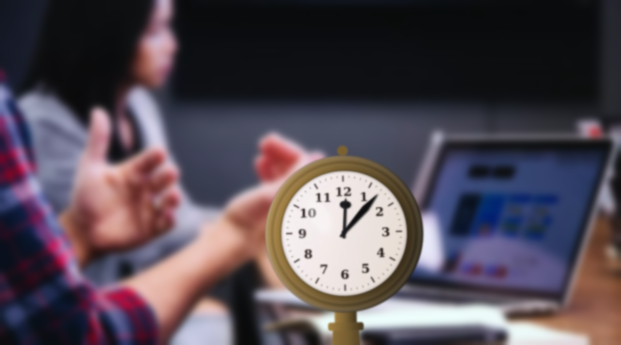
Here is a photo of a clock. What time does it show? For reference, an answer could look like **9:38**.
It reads **12:07**
